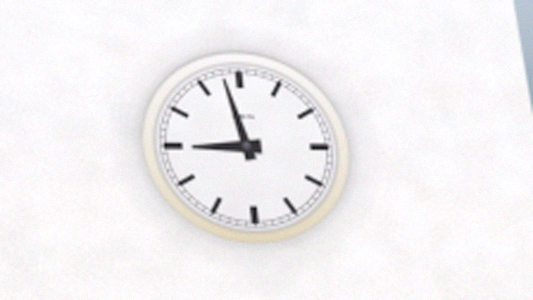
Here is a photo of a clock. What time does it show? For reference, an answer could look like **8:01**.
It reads **8:58**
